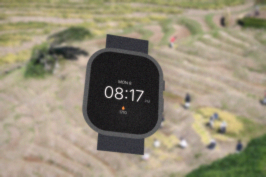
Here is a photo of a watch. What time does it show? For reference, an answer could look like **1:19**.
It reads **8:17**
